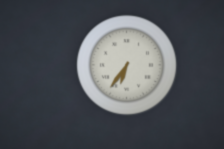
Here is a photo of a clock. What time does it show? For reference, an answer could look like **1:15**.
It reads **6:36**
